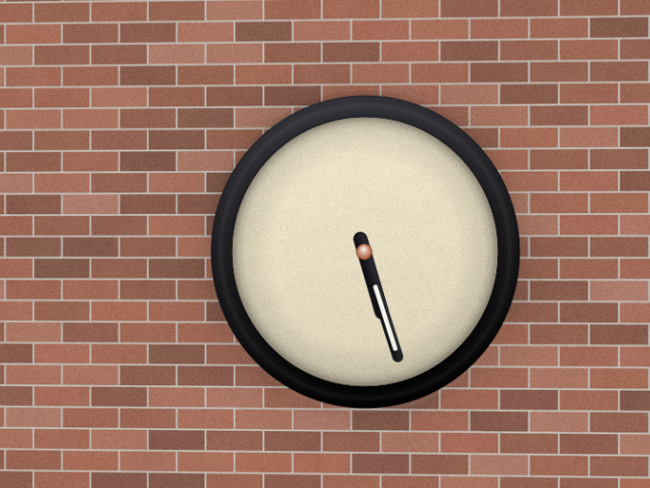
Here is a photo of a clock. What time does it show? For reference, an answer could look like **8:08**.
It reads **5:27**
